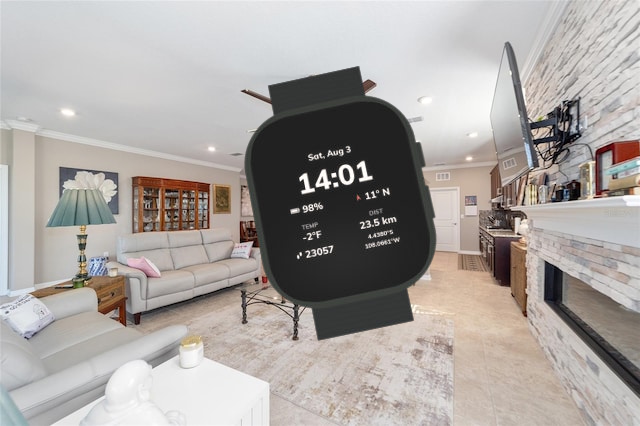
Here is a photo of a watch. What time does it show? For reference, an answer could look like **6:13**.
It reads **14:01**
